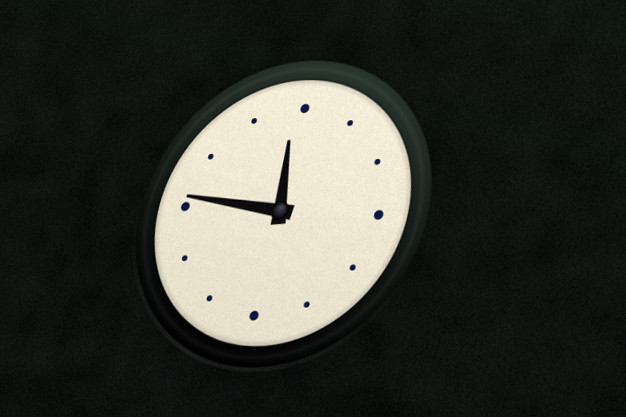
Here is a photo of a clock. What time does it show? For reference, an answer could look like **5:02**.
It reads **11:46**
